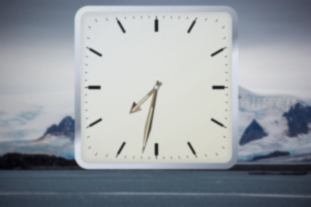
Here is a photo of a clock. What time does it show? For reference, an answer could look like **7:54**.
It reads **7:32**
